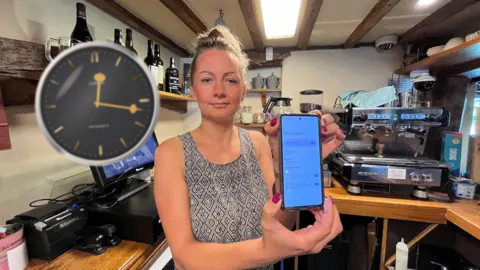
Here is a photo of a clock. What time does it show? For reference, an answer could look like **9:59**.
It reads **12:17**
